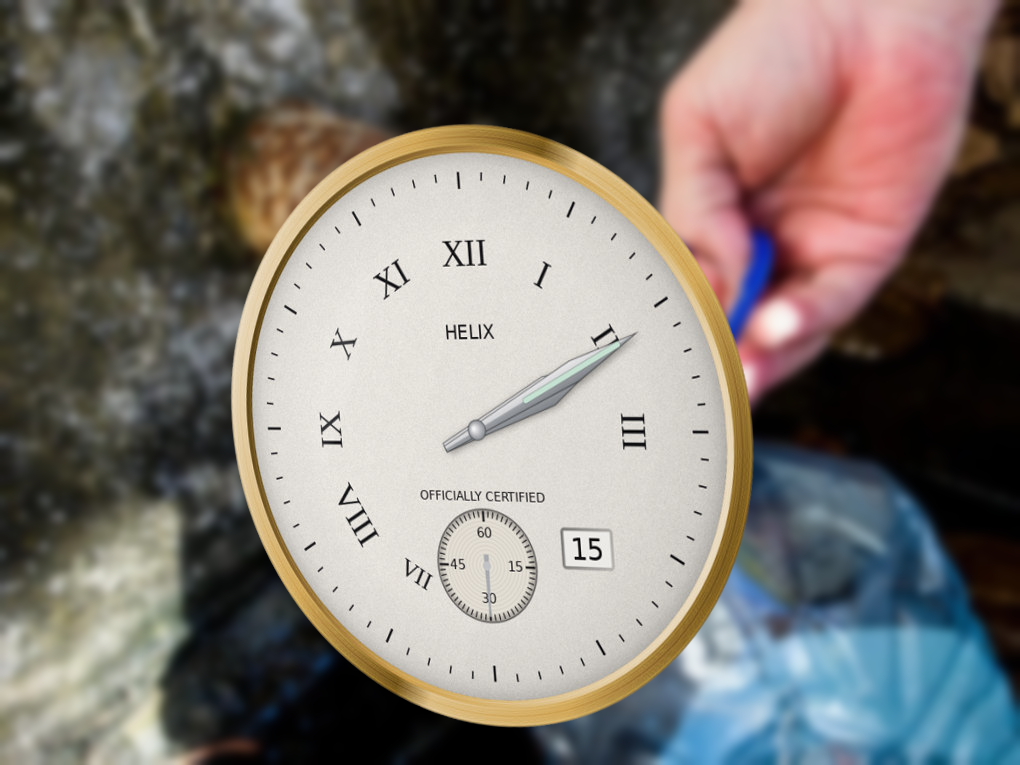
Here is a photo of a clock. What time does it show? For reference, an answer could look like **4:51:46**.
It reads **2:10:30**
